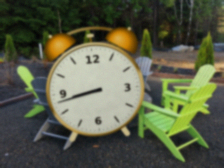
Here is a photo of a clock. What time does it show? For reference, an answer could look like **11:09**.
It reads **8:43**
